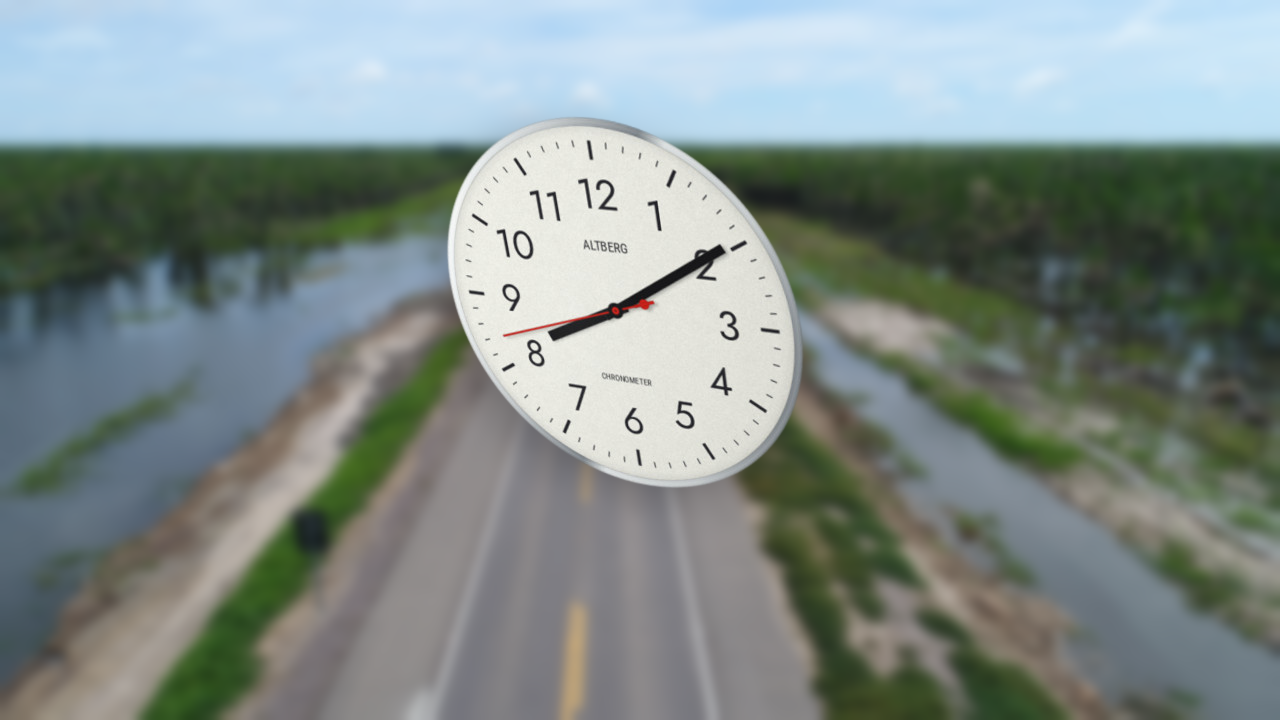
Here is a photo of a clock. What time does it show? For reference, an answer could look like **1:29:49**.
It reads **8:09:42**
